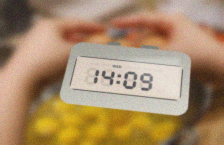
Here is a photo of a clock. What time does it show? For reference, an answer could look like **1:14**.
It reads **14:09**
